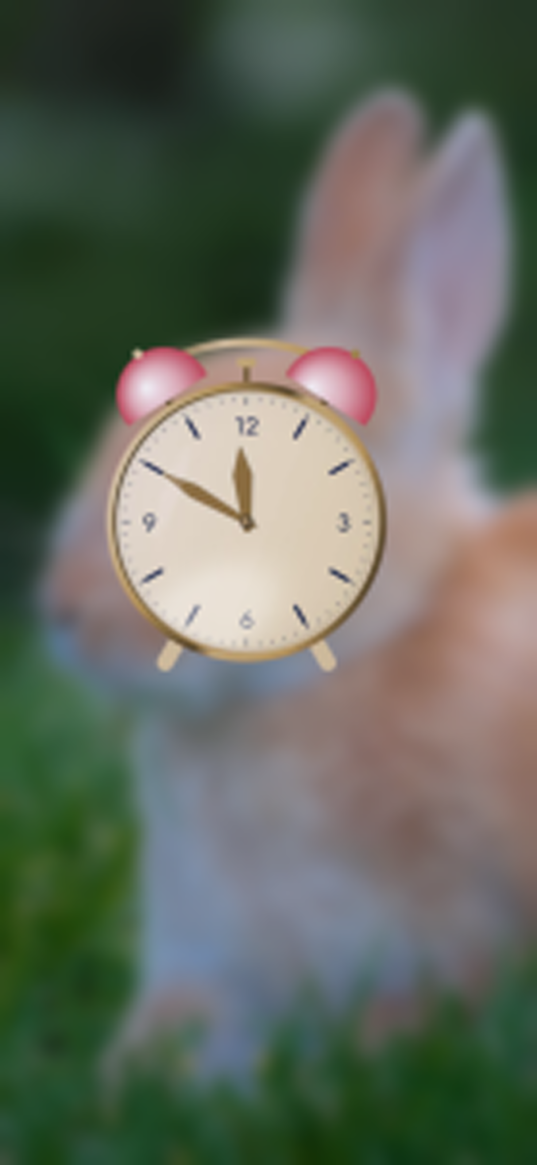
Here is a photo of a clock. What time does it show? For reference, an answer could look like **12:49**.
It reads **11:50**
